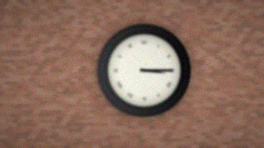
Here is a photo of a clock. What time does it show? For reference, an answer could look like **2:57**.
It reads **3:15**
